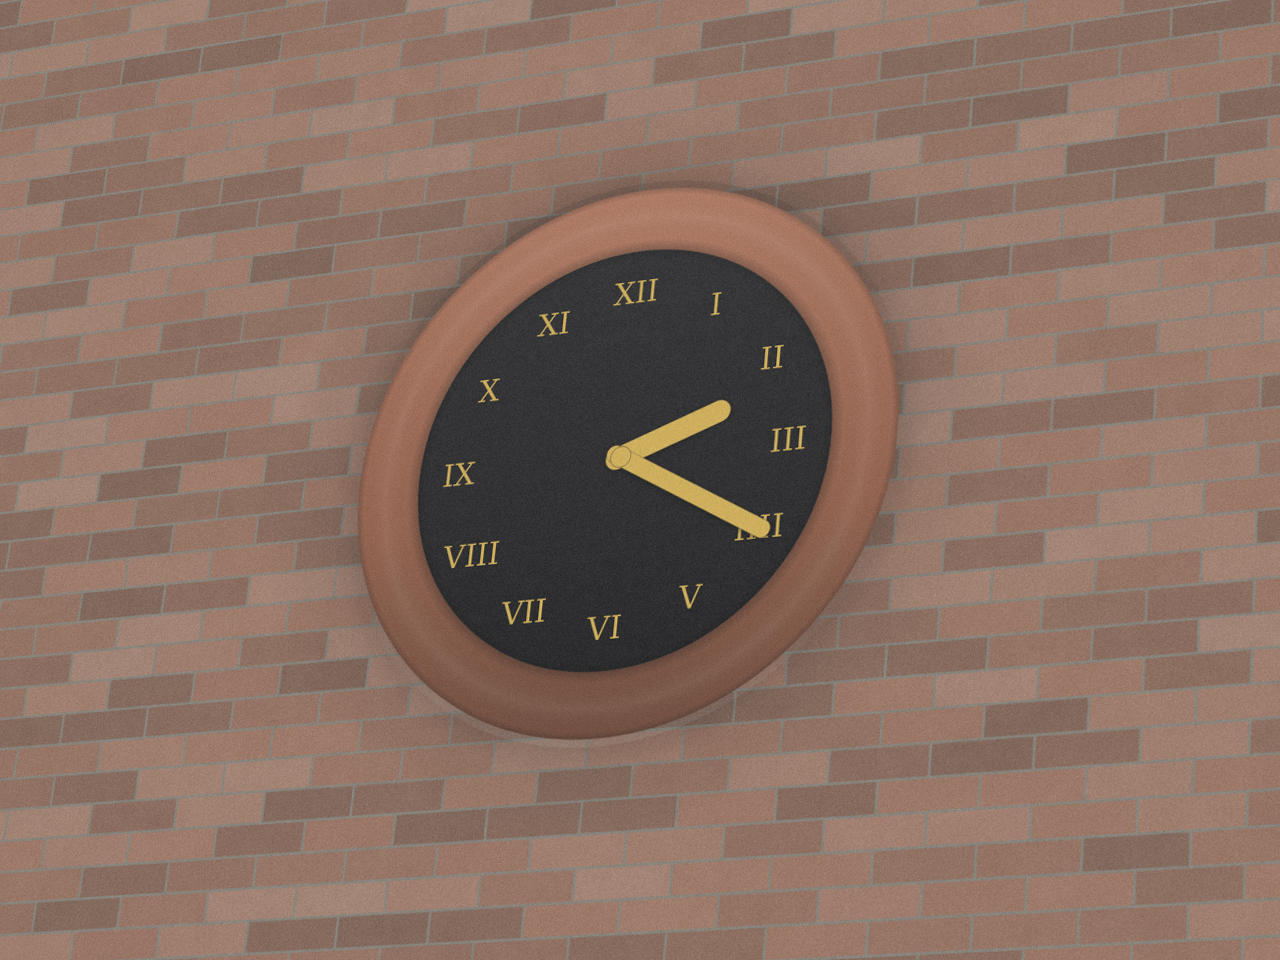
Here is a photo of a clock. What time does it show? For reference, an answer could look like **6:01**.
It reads **2:20**
